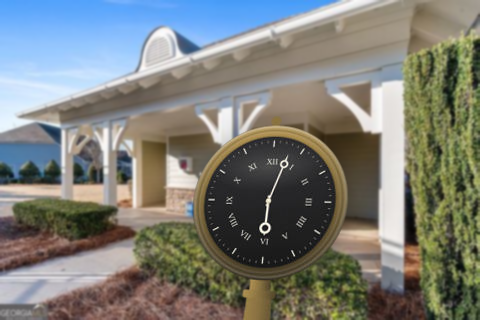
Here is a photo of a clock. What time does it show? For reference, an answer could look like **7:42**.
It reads **6:03**
